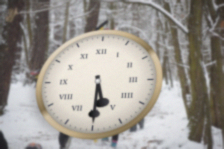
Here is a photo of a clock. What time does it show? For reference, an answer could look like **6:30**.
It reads **5:30**
